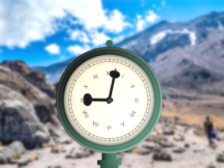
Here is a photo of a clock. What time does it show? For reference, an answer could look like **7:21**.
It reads **9:02**
